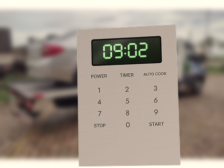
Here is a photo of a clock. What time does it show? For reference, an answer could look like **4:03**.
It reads **9:02**
